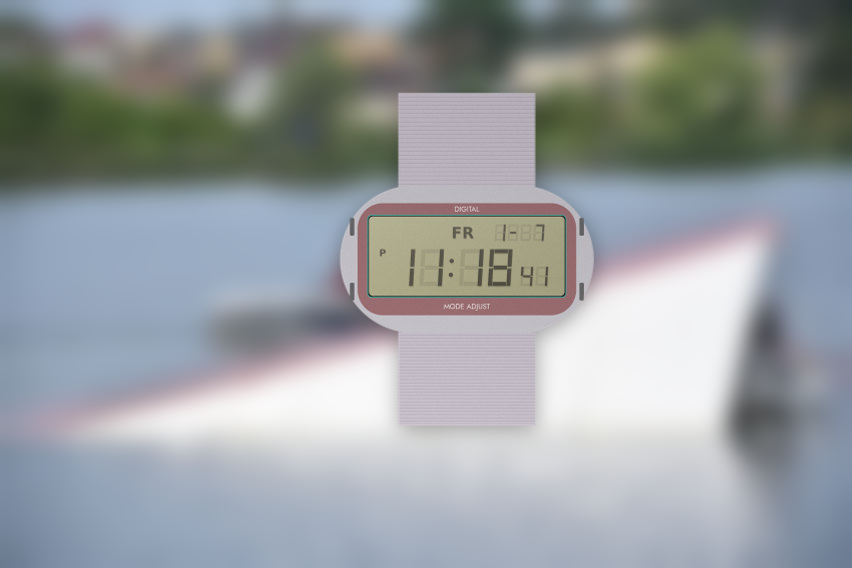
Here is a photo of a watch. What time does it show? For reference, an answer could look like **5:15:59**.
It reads **11:18:41**
